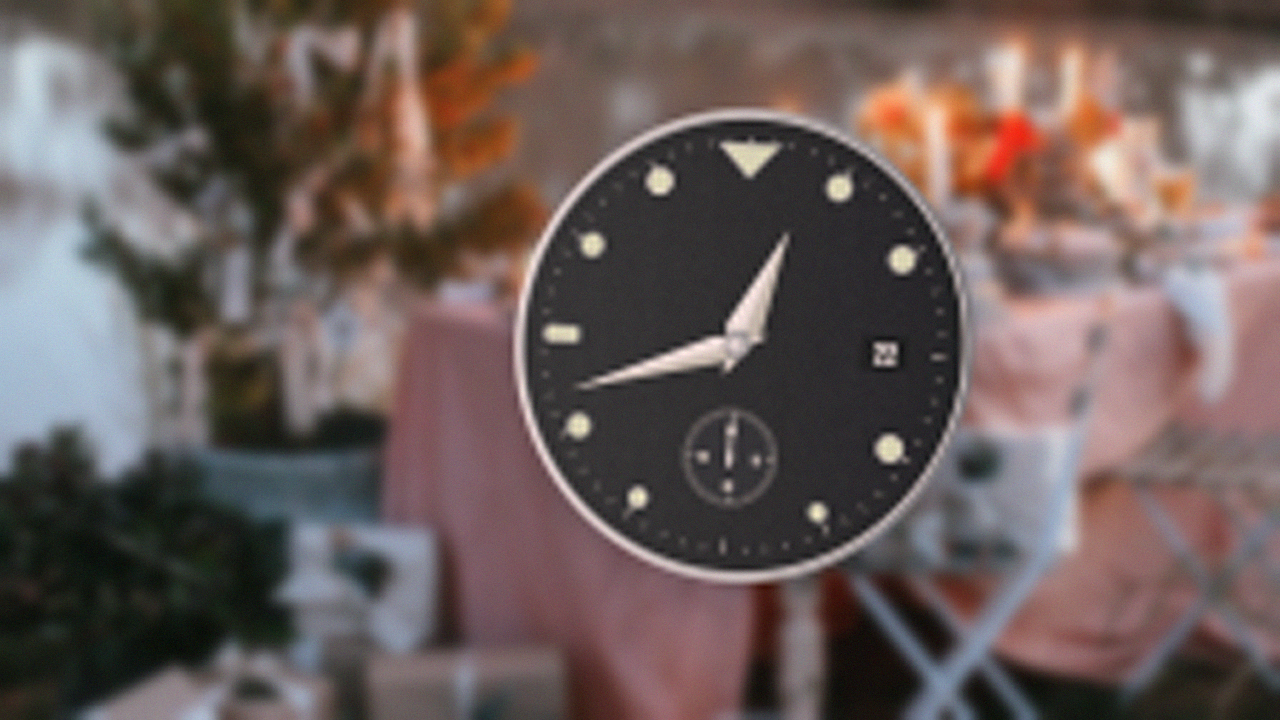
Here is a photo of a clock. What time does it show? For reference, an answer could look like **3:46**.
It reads **12:42**
